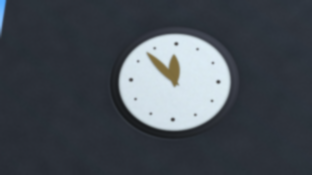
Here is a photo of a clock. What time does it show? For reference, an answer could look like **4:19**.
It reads **11:53**
